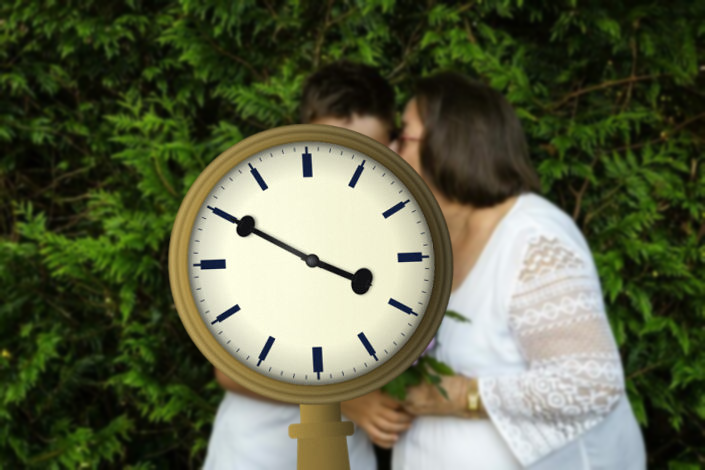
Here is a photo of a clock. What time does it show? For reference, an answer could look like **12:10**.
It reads **3:50**
